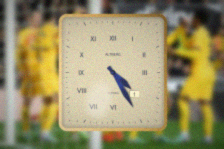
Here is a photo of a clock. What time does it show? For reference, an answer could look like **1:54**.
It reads **4:25**
